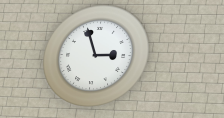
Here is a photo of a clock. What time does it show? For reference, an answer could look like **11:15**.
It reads **2:56**
